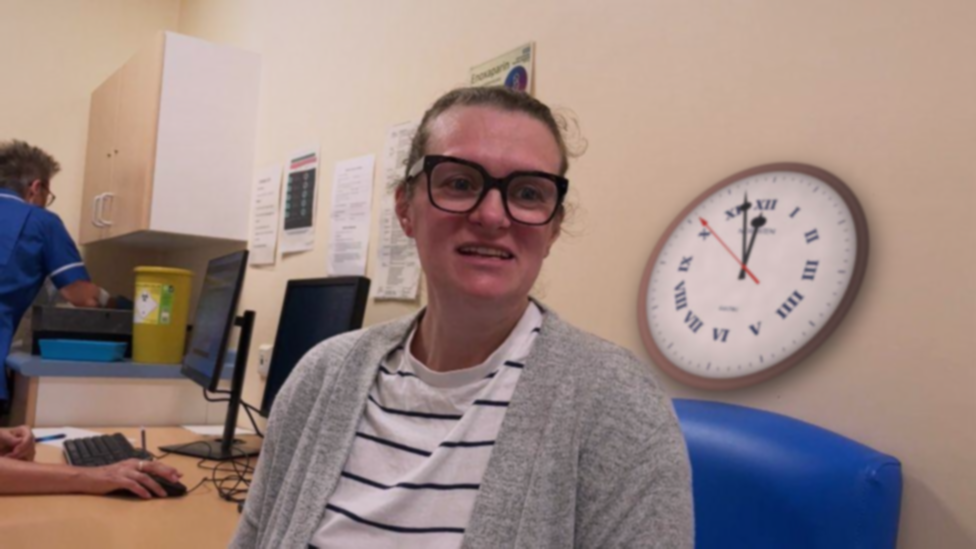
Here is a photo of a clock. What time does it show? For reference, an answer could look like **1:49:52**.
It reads **11:56:51**
